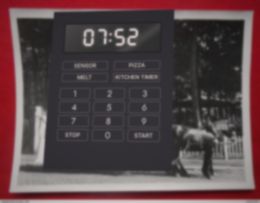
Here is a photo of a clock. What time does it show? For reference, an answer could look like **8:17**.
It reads **7:52**
